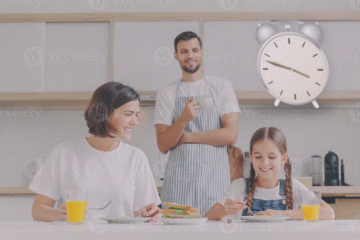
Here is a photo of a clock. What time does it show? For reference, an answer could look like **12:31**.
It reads **3:48**
